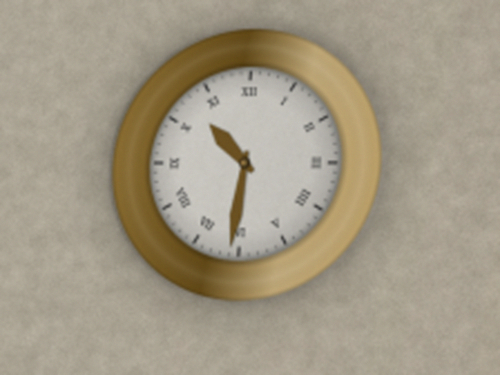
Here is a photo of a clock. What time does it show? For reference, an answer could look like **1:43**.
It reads **10:31**
